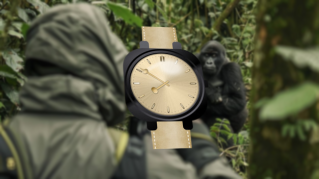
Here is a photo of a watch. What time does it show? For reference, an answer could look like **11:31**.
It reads **7:51**
